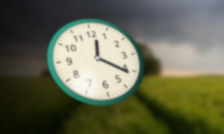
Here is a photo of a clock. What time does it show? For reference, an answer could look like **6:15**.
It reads **12:21**
